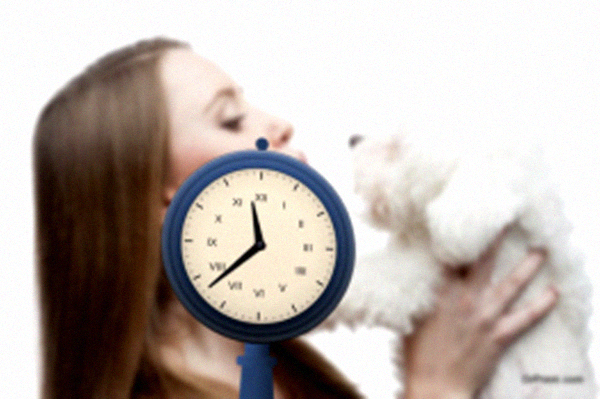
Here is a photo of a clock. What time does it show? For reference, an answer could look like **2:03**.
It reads **11:38**
